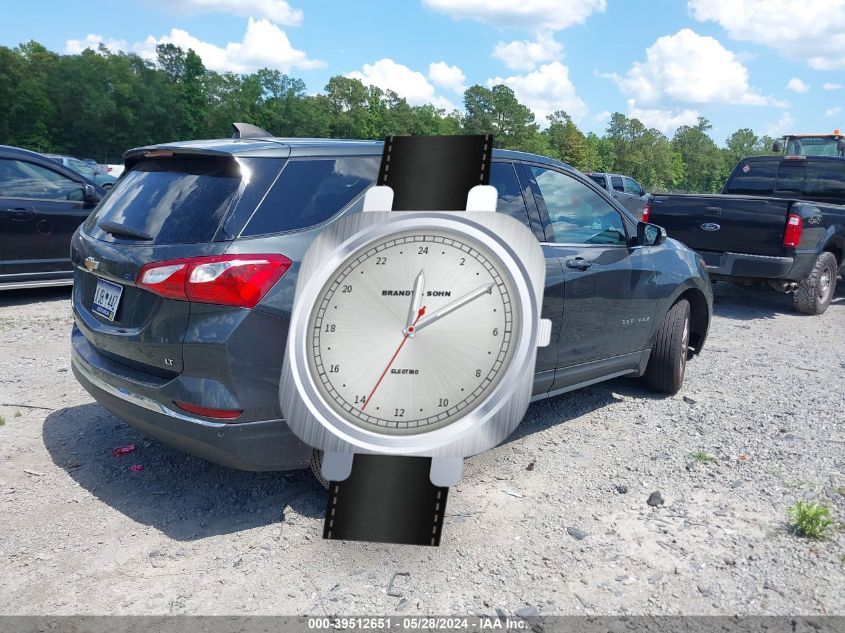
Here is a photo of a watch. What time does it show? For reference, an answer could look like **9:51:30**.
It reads **0:09:34**
